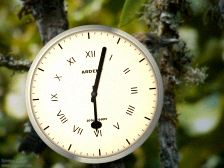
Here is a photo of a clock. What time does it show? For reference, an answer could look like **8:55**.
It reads **6:03**
